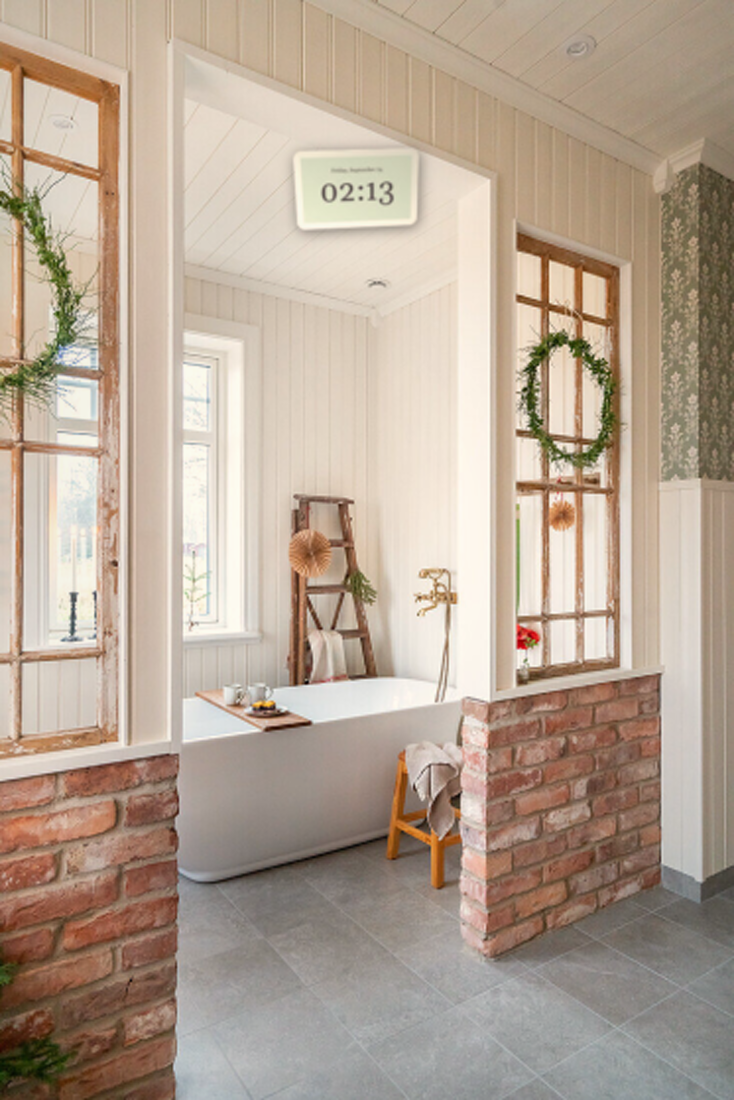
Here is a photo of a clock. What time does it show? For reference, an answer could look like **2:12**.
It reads **2:13**
